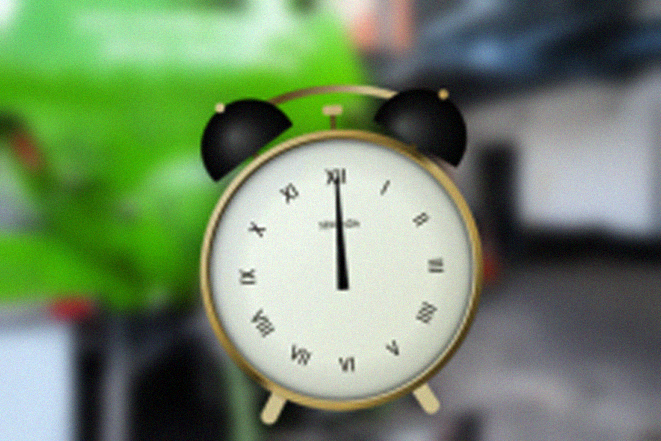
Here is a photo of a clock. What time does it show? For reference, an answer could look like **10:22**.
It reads **12:00**
